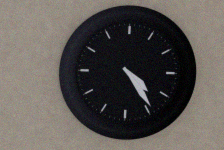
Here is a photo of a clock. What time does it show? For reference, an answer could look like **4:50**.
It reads **4:24**
